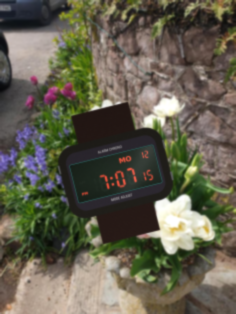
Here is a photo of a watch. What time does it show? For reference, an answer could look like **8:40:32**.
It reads **7:07:15**
